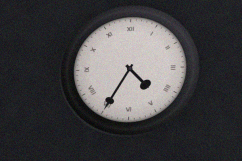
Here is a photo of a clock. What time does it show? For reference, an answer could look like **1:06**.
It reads **4:35**
